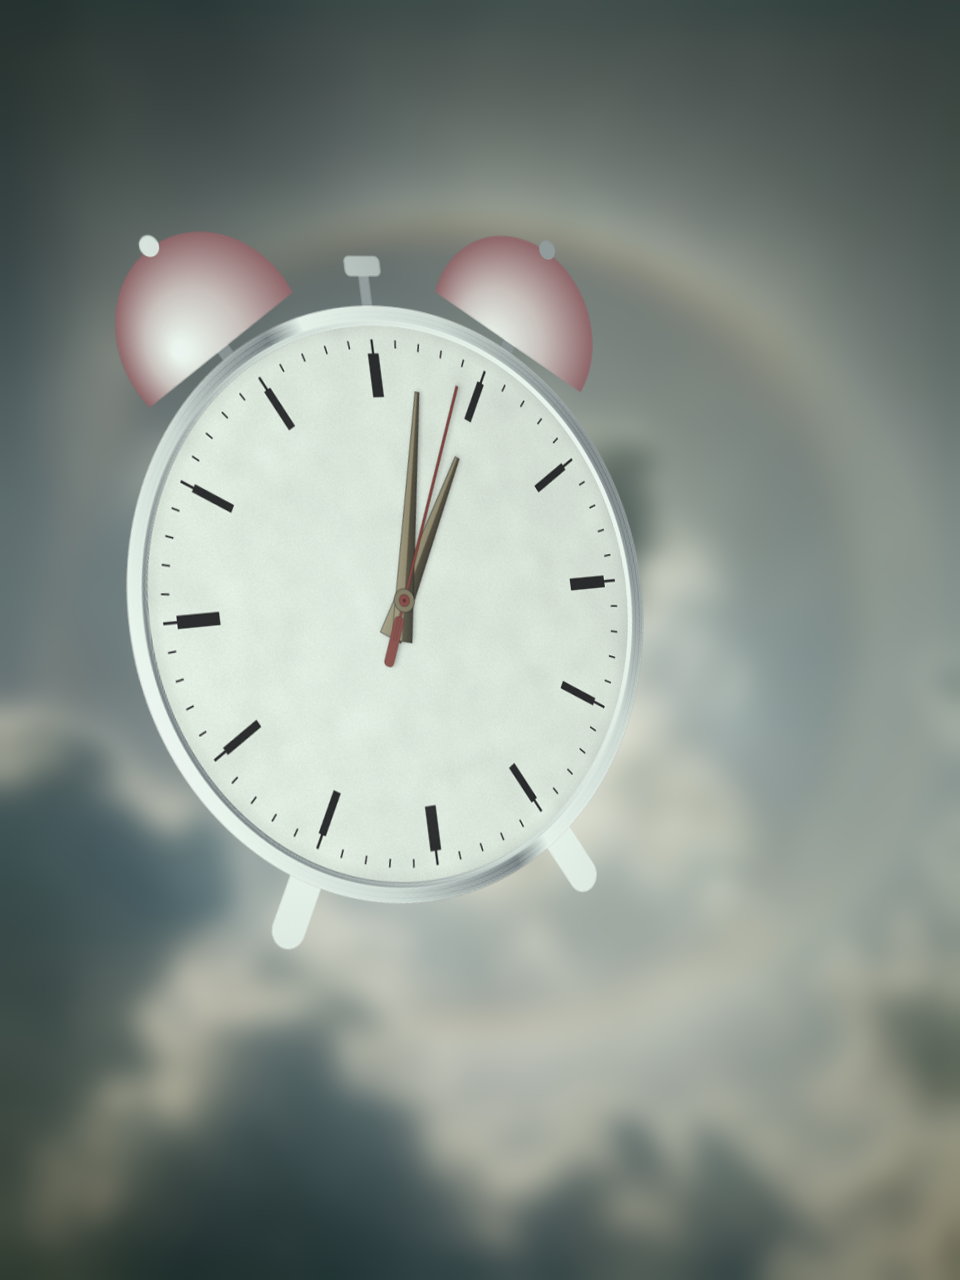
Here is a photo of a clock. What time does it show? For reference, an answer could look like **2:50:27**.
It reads **1:02:04**
